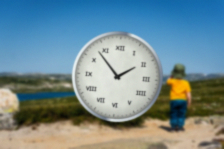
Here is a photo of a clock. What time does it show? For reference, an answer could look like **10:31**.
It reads **1:53**
